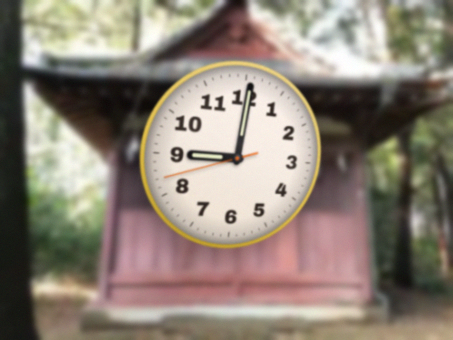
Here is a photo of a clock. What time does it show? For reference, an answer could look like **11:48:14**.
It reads **9:00:42**
